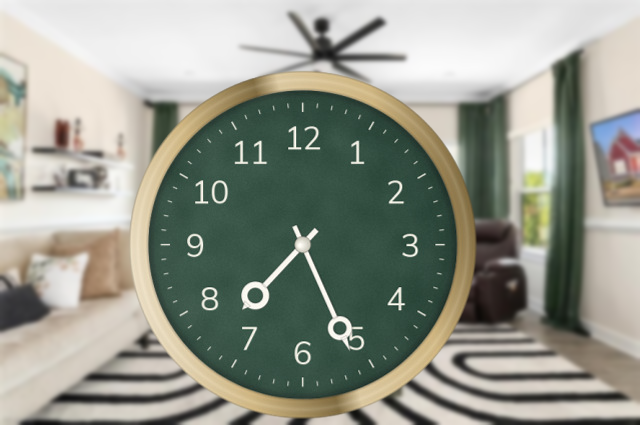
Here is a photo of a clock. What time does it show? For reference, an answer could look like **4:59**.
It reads **7:26**
